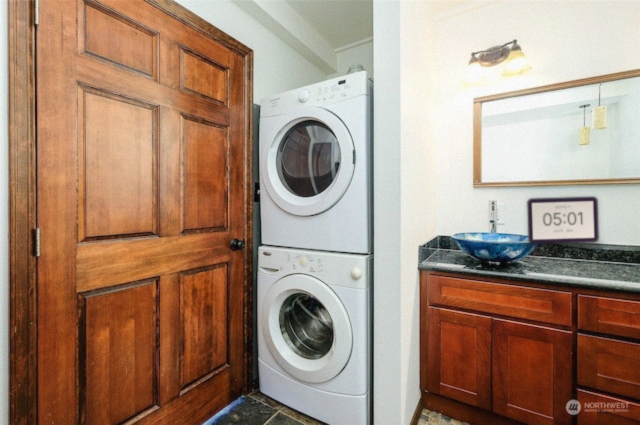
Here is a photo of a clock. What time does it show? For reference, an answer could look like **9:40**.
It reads **5:01**
